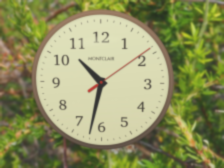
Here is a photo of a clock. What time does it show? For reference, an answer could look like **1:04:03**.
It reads **10:32:09**
